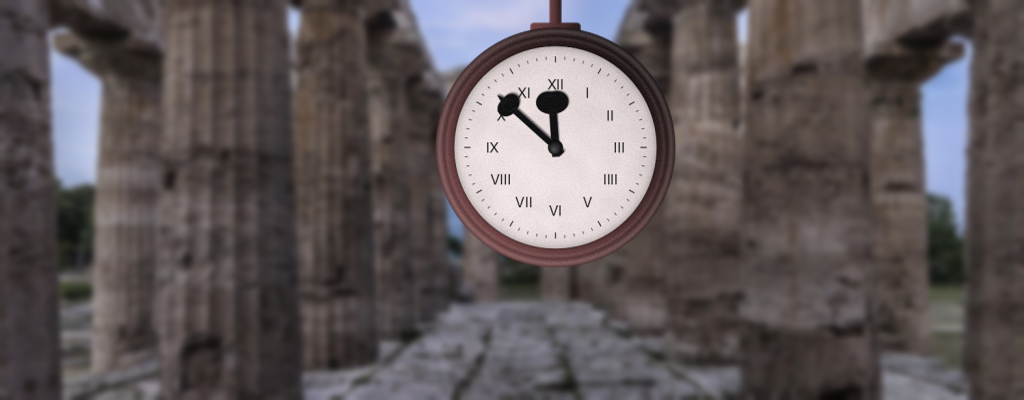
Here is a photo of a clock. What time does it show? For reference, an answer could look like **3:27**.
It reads **11:52**
